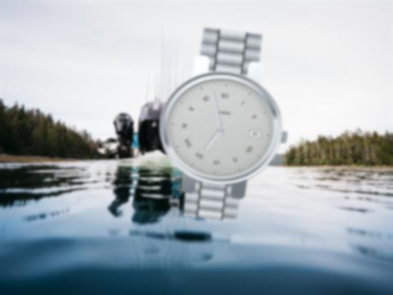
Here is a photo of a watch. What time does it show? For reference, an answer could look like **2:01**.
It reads **6:57**
